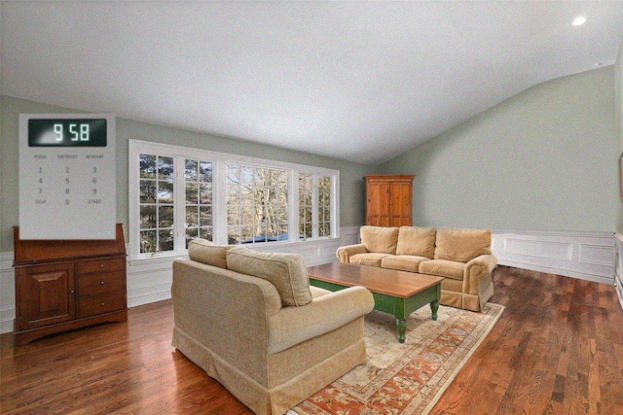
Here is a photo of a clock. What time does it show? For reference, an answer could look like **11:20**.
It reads **9:58**
